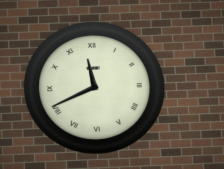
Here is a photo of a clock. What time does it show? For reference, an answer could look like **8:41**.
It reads **11:41**
